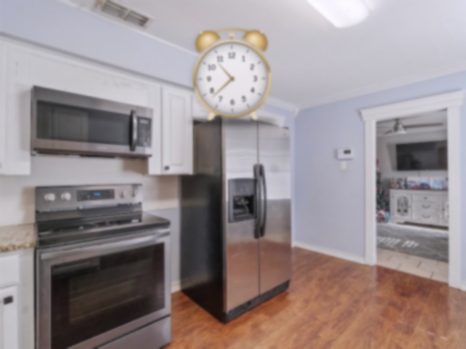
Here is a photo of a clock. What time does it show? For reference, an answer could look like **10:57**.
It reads **10:38**
